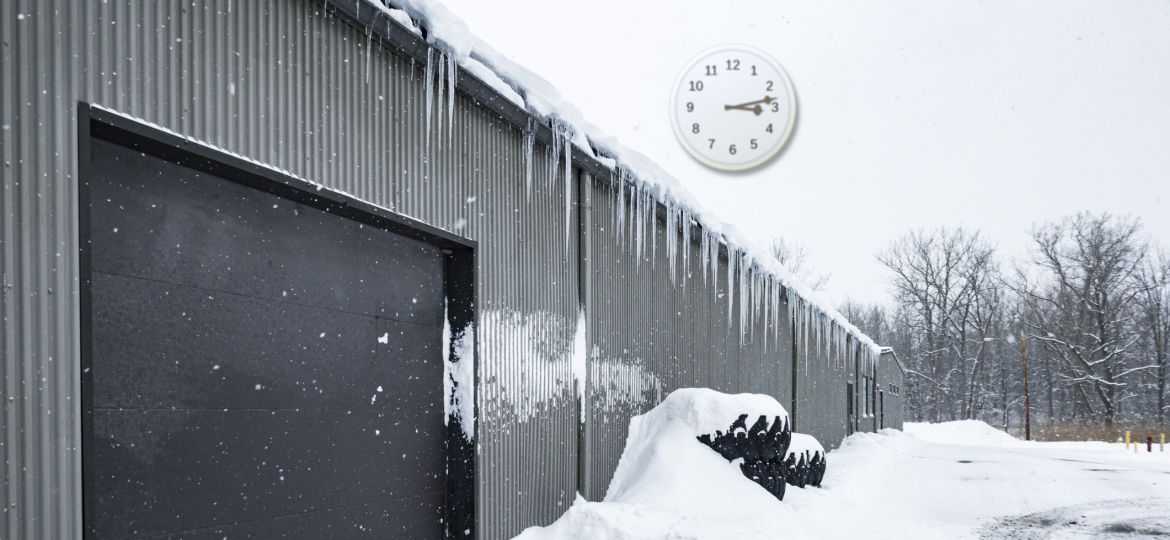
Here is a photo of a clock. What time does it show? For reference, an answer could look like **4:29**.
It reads **3:13**
